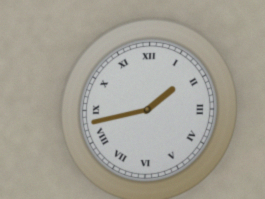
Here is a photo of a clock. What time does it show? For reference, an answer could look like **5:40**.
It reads **1:43**
